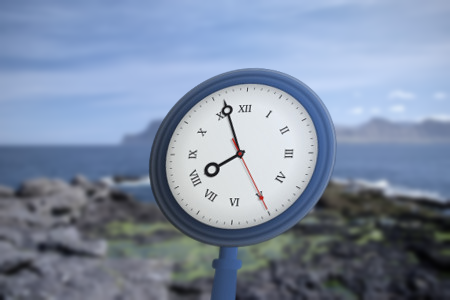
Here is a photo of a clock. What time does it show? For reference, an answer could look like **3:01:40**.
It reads **7:56:25**
